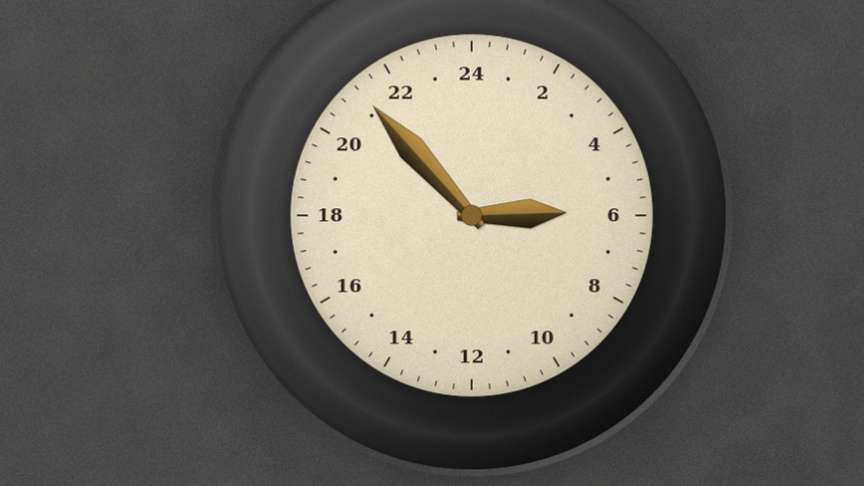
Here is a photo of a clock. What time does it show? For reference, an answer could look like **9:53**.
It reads **5:53**
